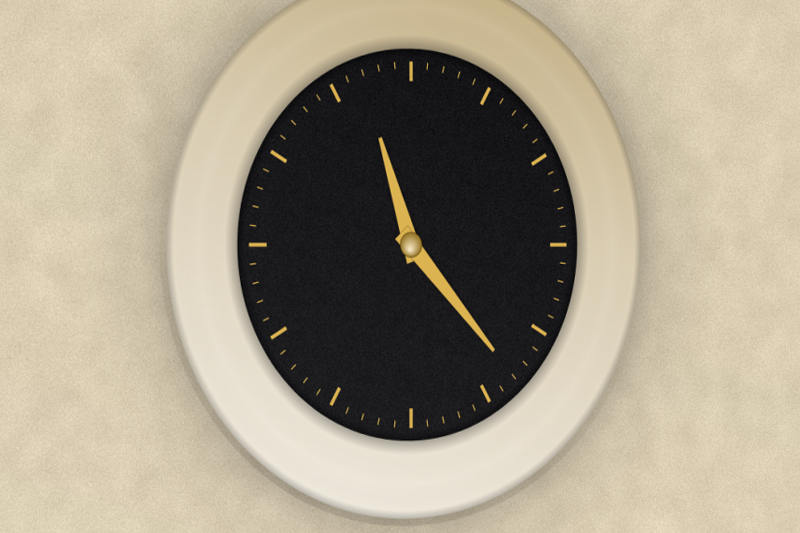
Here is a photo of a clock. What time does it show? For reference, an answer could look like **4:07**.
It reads **11:23**
